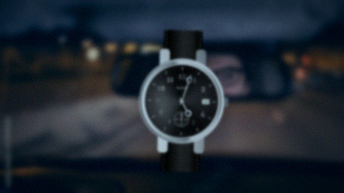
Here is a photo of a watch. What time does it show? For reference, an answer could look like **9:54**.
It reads **5:03**
